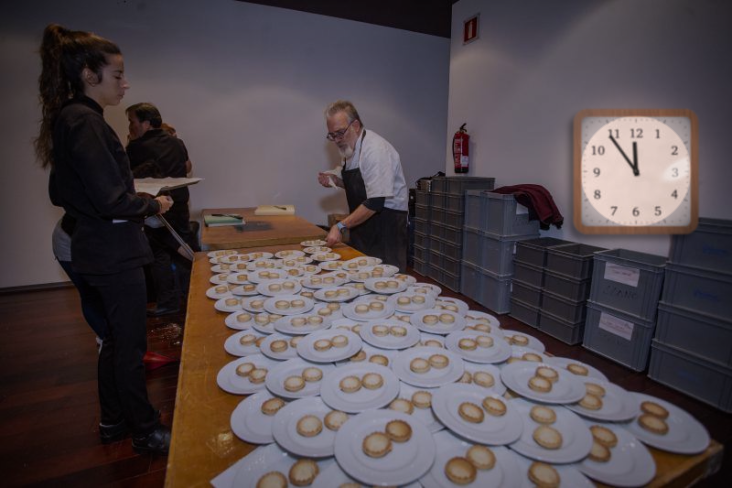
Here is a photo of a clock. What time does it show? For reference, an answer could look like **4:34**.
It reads **11:54**
